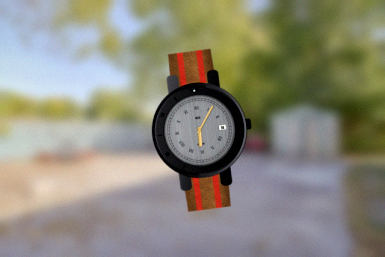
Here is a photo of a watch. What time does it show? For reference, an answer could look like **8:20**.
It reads **6:06**
